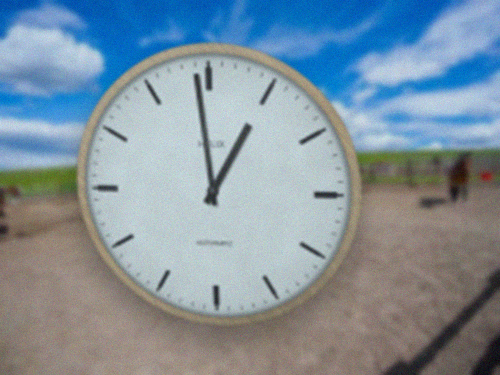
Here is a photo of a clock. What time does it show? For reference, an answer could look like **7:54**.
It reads **12:59**
